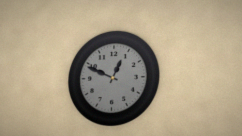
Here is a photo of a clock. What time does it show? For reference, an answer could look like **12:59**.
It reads **12:49**
